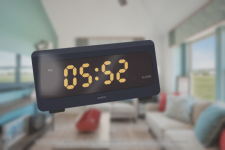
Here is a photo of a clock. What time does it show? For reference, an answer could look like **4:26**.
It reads **5:52**
